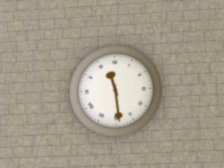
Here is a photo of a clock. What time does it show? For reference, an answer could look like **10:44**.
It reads **11:29**
